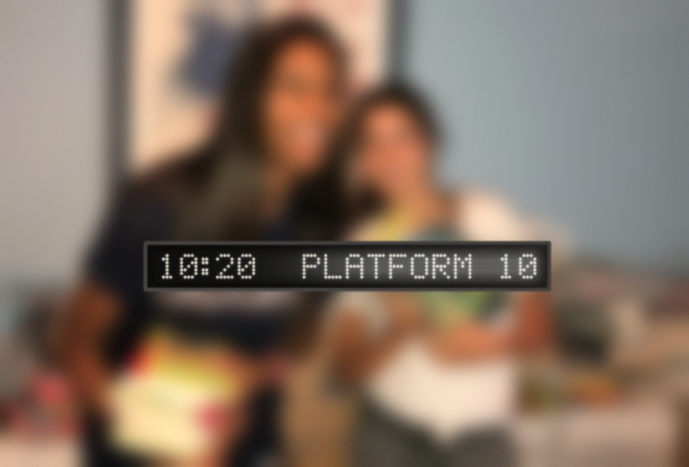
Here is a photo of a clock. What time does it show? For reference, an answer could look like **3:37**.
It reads **10:20**
